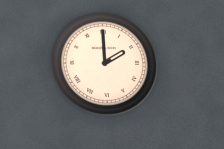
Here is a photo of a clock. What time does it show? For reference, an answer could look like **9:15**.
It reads **2:00**
